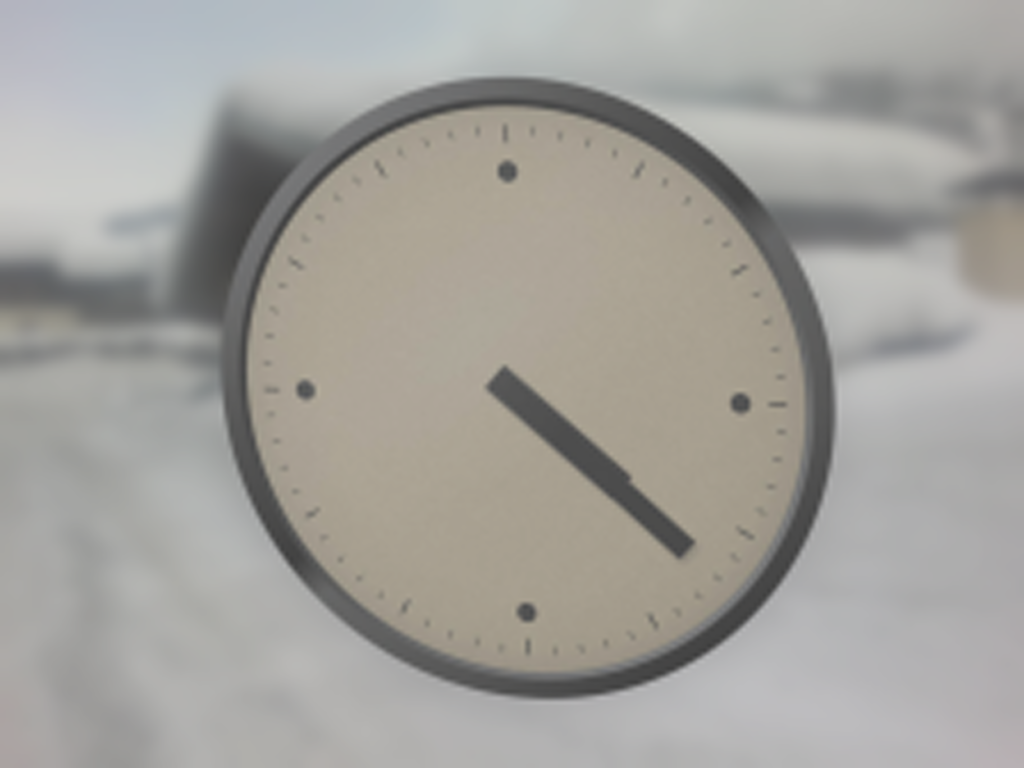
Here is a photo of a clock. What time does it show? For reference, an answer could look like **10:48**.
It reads **4:22**
